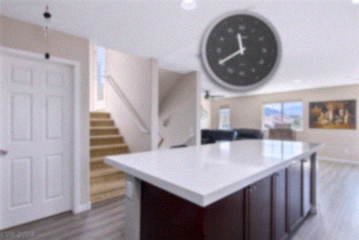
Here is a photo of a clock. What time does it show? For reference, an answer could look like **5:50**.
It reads **11:40**
